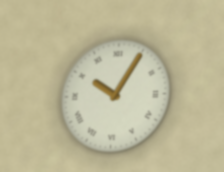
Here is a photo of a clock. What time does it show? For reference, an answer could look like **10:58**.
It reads **10:05**
